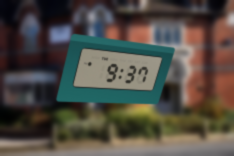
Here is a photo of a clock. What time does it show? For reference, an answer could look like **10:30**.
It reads **9:37**
